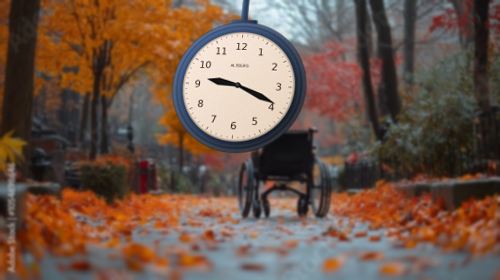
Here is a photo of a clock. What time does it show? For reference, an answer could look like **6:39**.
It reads **9:19**
